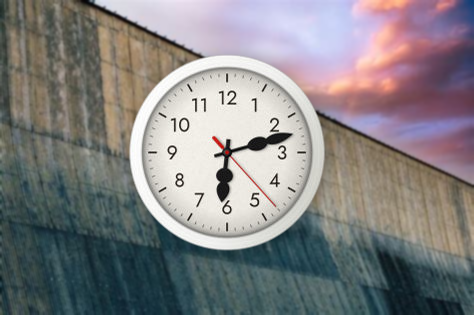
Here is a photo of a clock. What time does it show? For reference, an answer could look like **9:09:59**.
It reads **6:12:23**
